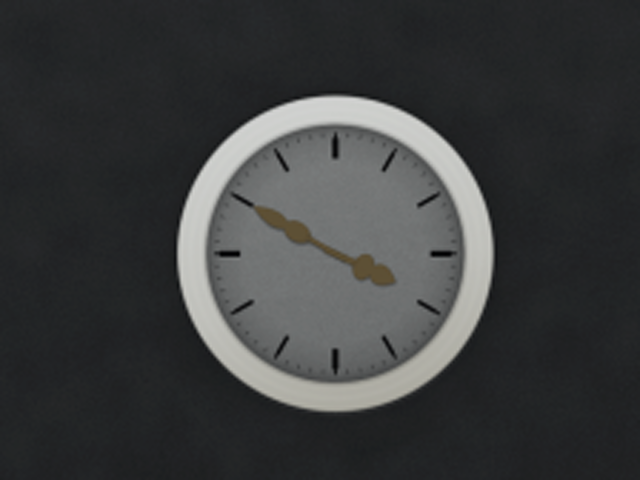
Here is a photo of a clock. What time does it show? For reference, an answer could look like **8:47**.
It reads **3:50**
